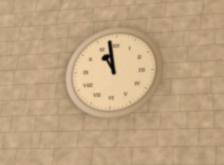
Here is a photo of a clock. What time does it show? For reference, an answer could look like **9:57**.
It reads **10:58**
